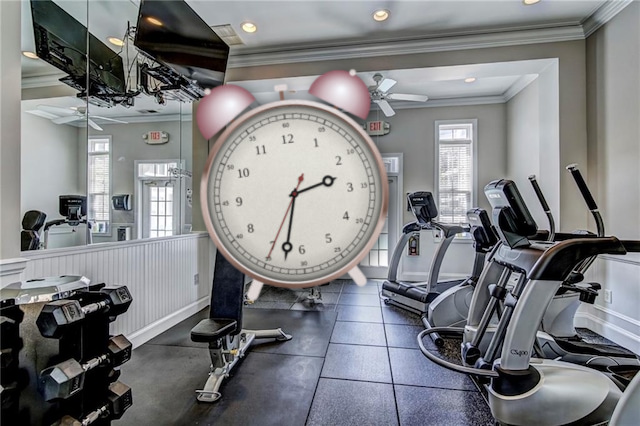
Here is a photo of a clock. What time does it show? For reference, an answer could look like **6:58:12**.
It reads **2:32:35**
